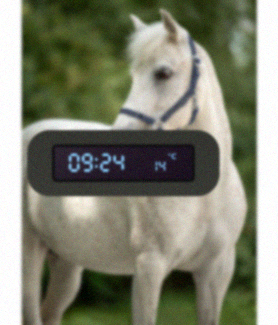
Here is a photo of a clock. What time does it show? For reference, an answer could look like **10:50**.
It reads **9:24**
